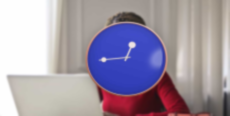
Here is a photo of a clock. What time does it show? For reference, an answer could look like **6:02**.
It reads **12:44**
